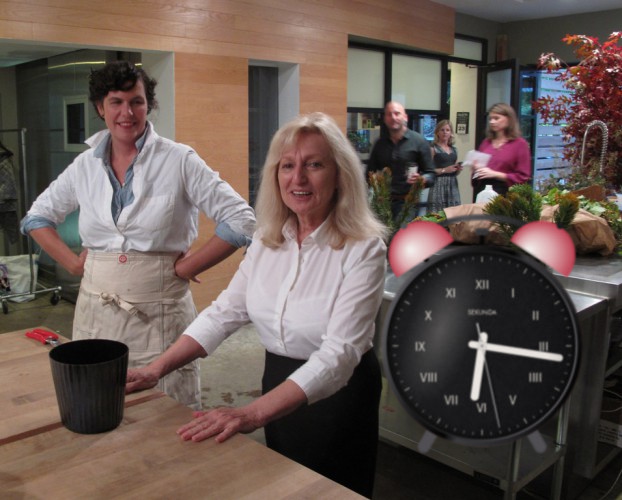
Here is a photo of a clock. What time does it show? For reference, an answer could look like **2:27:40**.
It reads **6:16:28**
